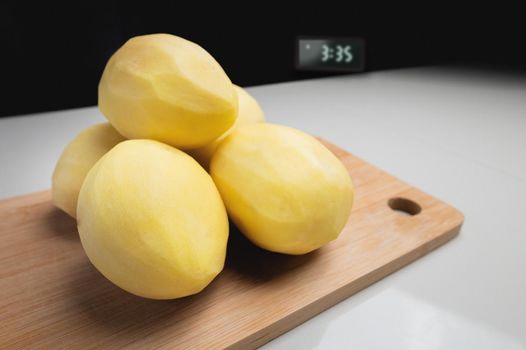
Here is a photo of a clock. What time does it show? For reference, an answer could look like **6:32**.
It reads **3:35**
